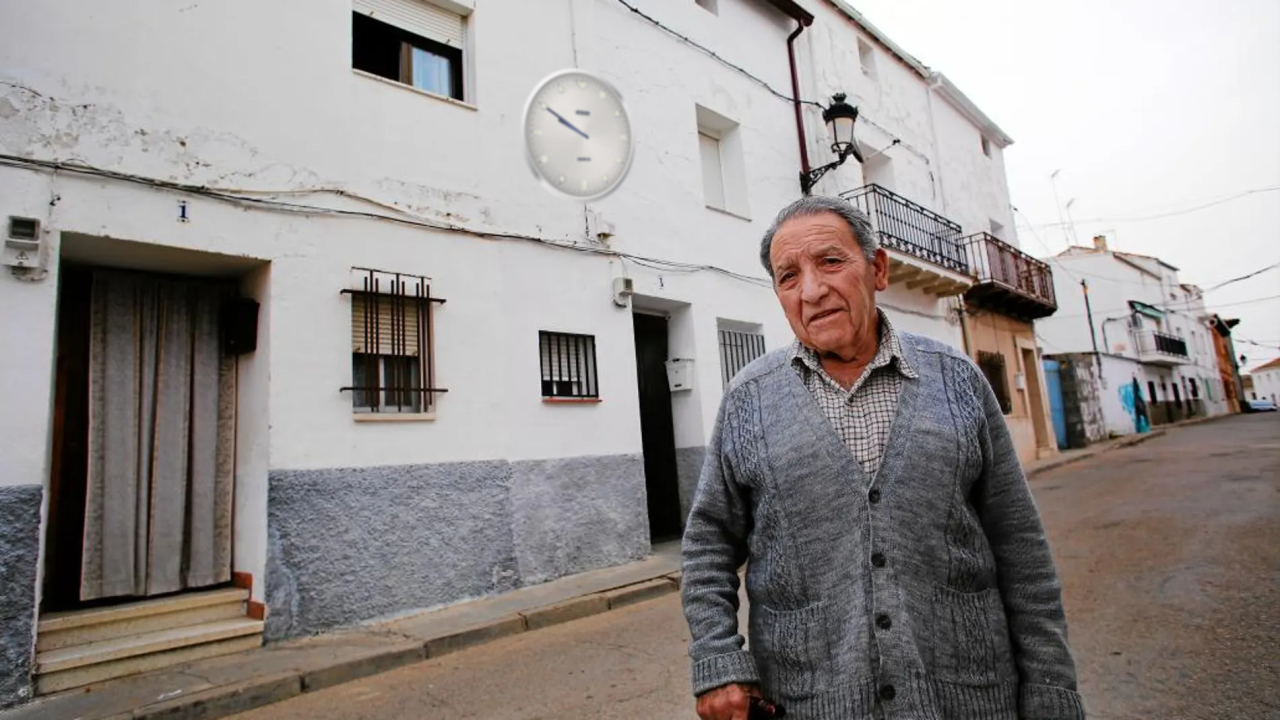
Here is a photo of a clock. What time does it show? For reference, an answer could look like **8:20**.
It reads **9:50**
